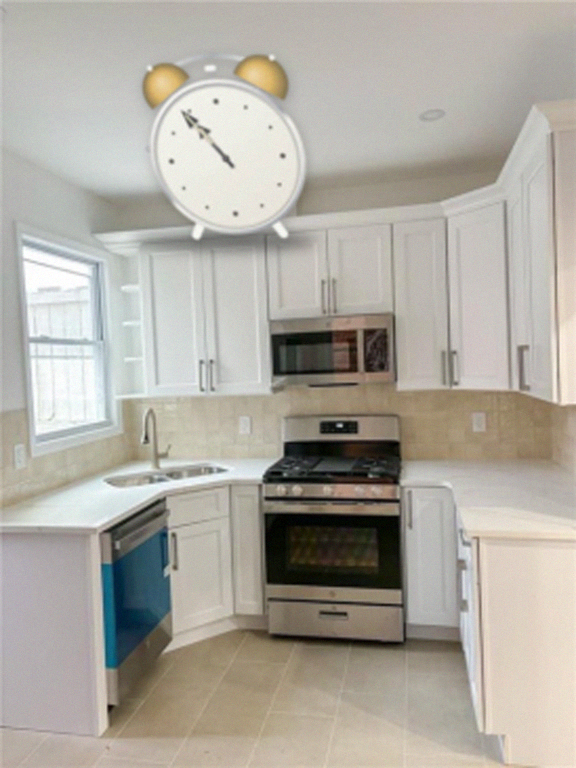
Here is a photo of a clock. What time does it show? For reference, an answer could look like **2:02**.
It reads **10:54**
